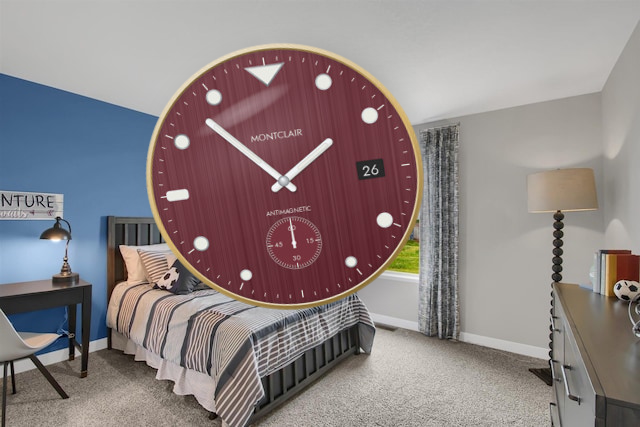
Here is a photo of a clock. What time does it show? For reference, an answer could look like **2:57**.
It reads **1:53**
